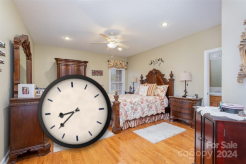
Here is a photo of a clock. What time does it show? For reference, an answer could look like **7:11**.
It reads **8:38**
